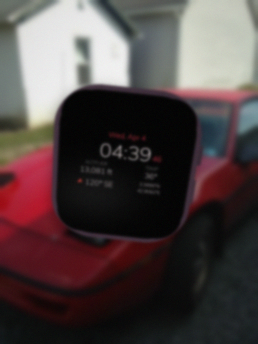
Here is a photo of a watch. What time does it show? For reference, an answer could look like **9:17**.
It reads **4:39**
